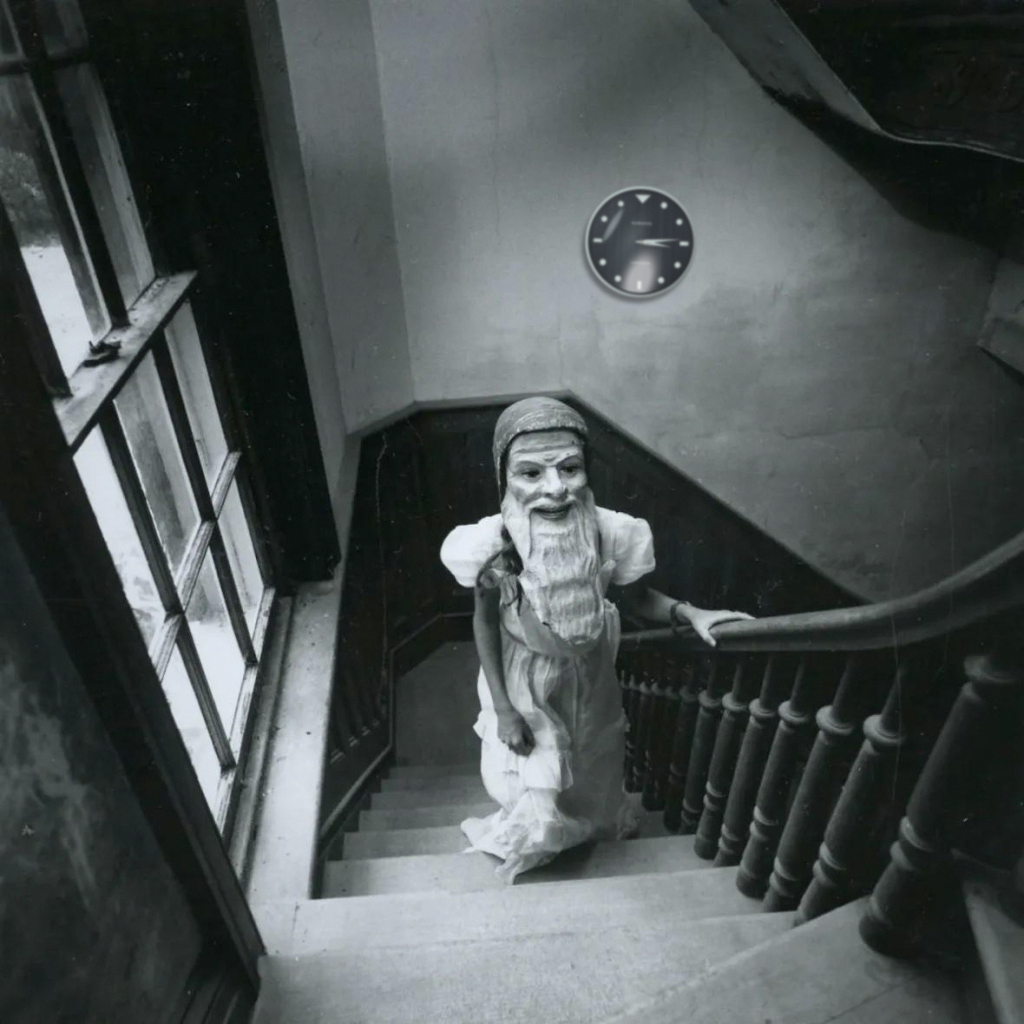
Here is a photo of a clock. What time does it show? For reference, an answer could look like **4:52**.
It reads **3:14**
